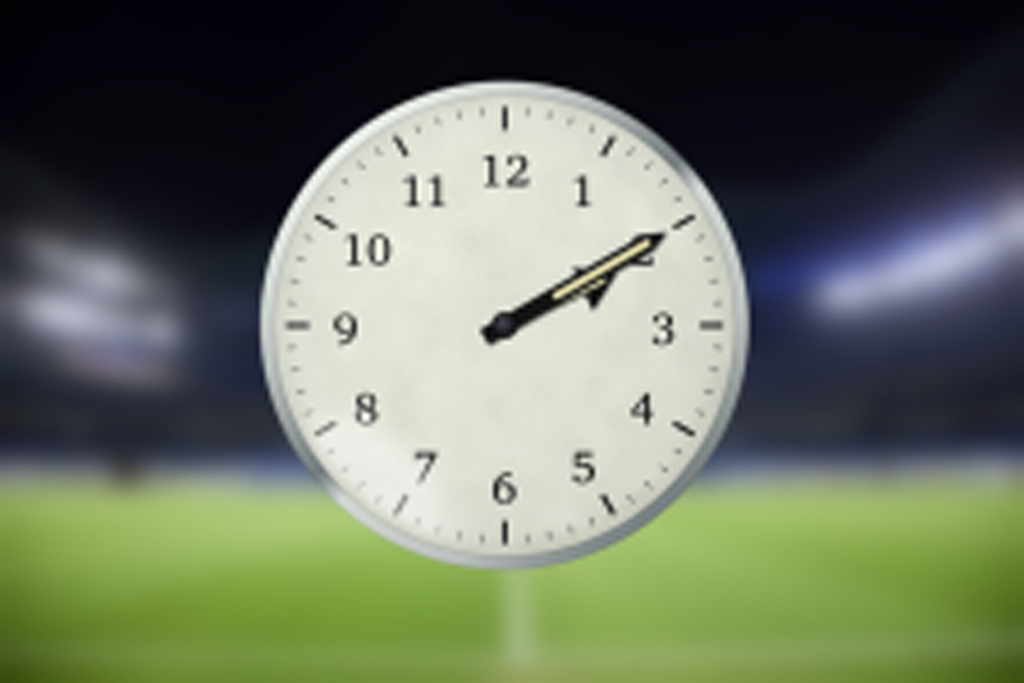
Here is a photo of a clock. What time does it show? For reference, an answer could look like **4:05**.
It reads **2:10**
